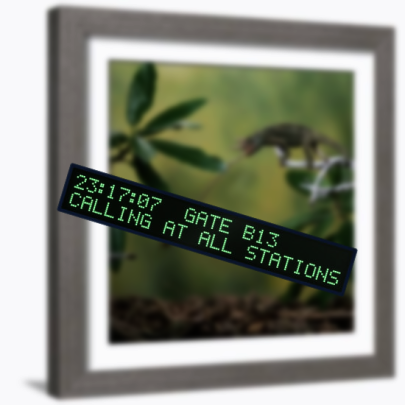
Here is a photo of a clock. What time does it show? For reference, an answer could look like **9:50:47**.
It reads **23:17:07**
